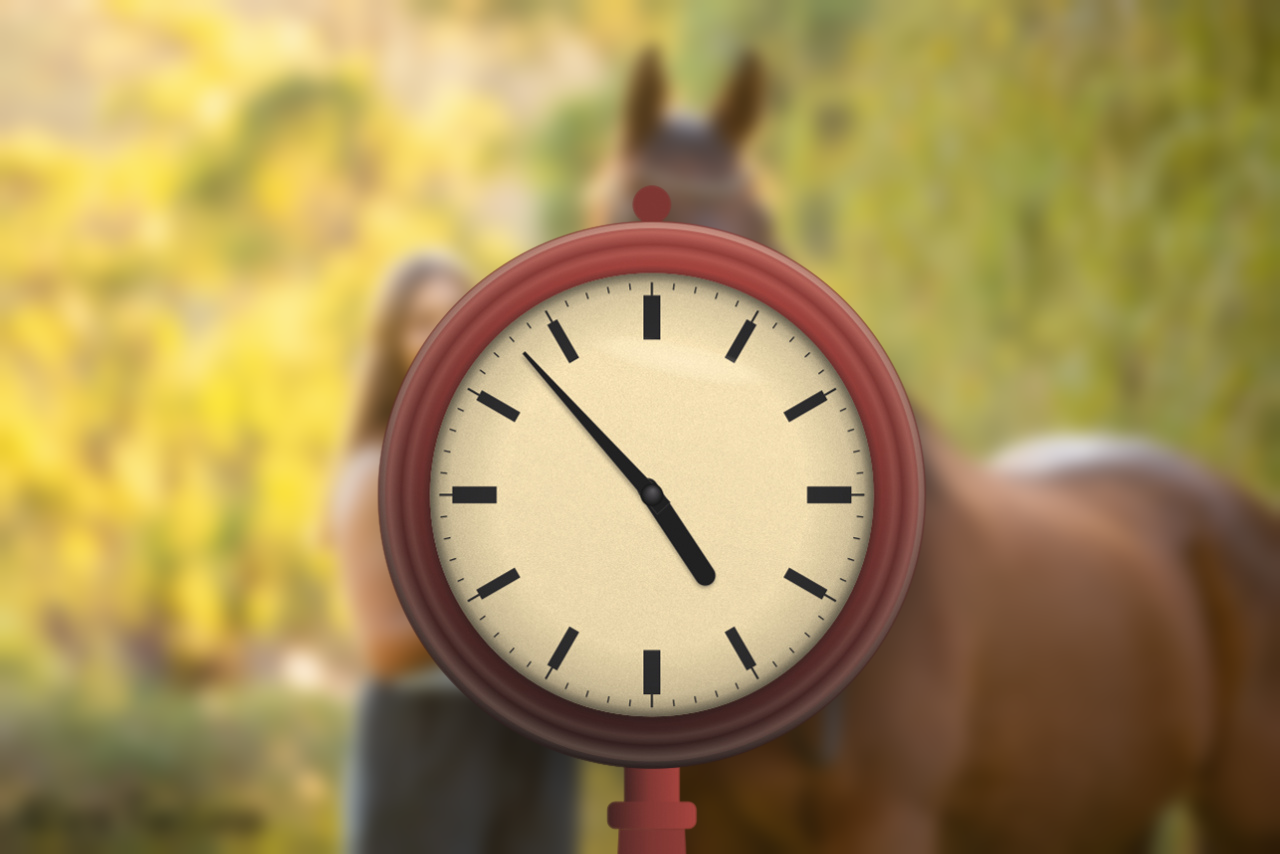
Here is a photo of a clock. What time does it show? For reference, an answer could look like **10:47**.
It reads **4:53**
